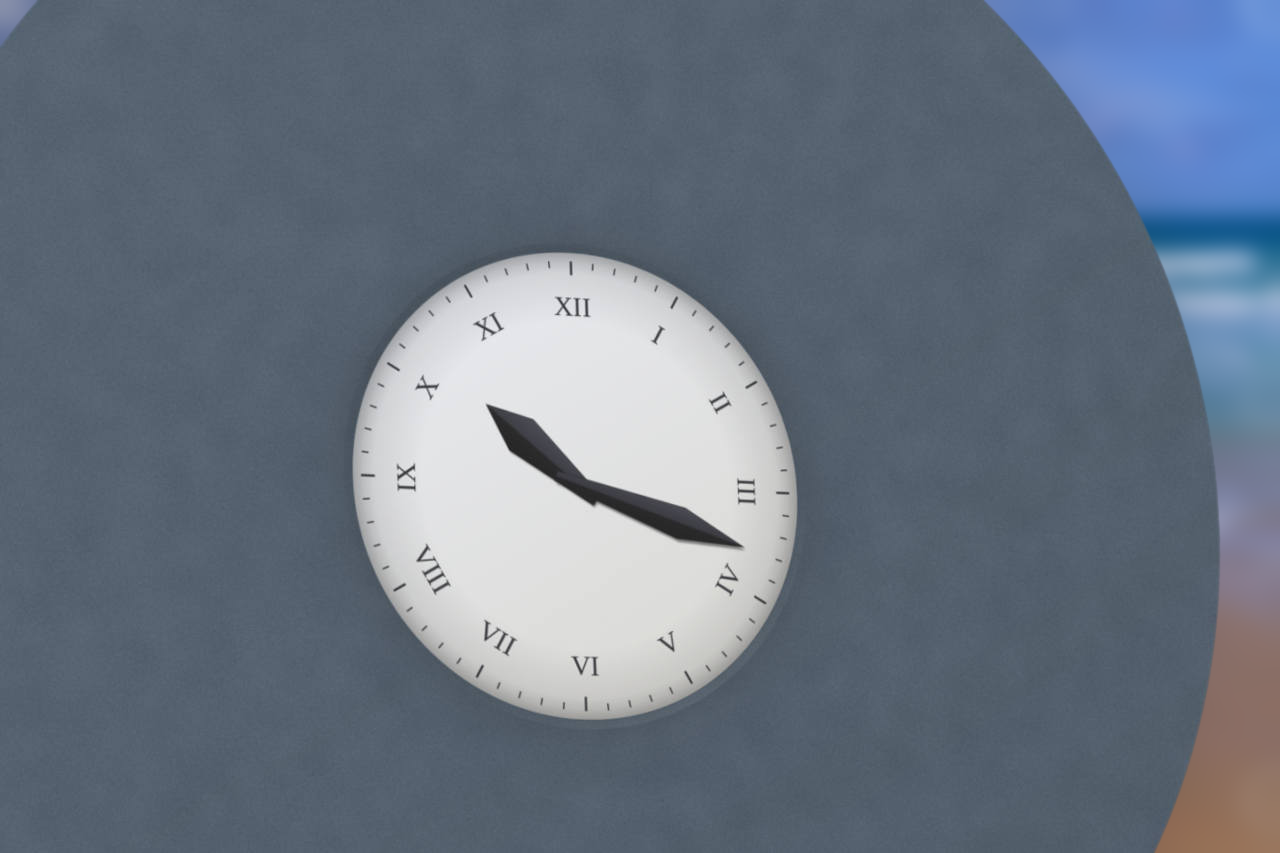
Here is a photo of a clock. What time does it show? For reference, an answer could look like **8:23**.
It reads **10:18**
